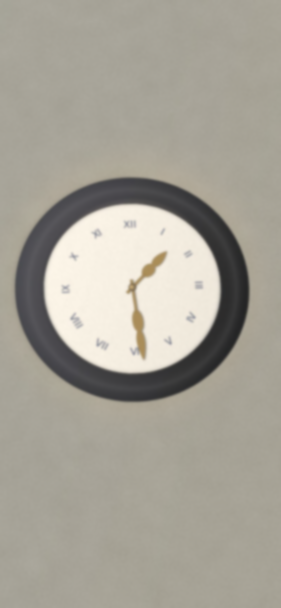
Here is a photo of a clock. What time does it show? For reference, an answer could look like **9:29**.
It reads **1:29**
